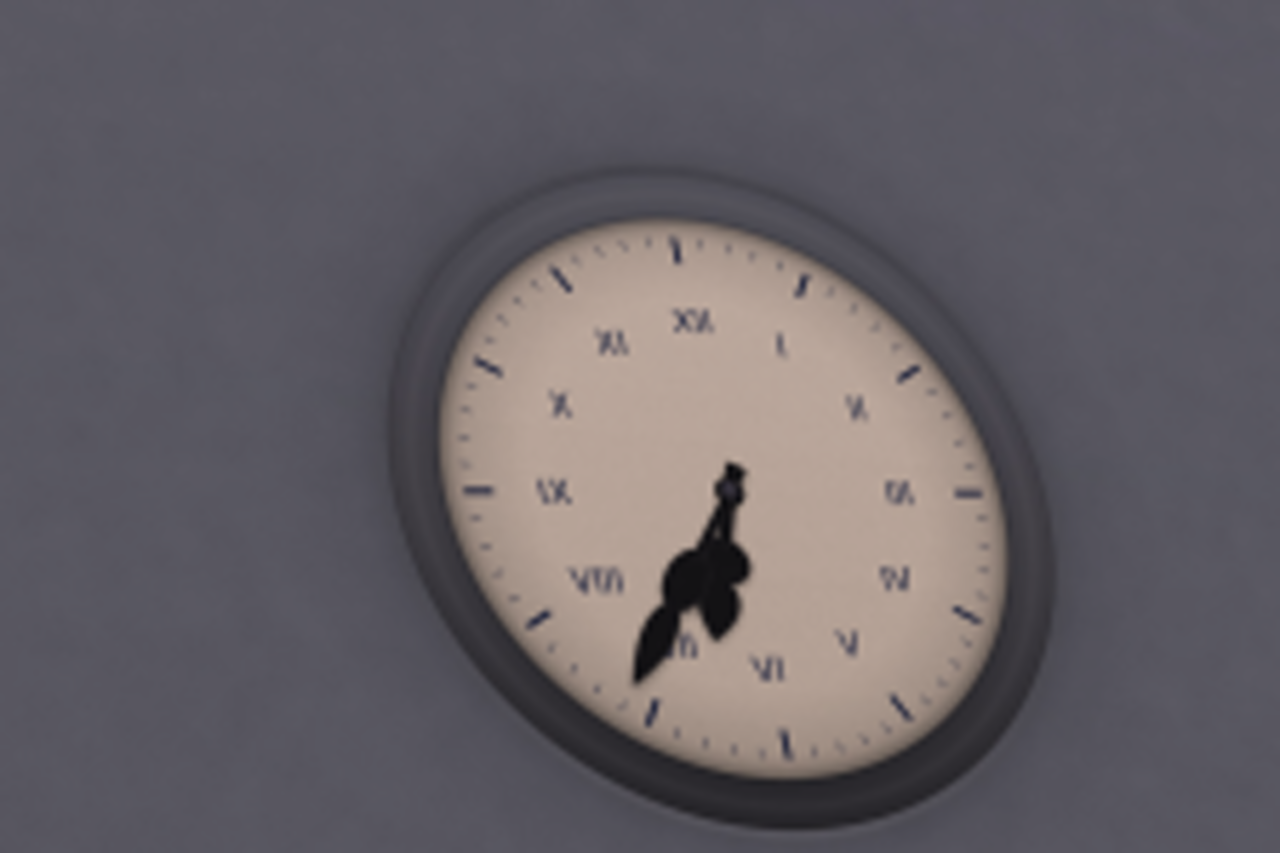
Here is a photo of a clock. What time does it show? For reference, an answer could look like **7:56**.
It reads **6:36**
